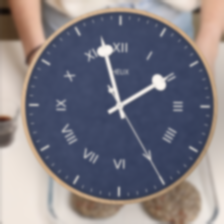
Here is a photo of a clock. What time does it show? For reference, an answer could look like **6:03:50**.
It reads **1:57:25**
